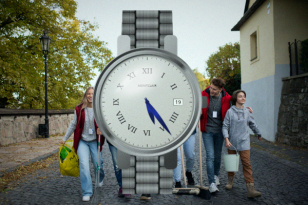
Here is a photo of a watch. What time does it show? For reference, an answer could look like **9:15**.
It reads **5:24**
